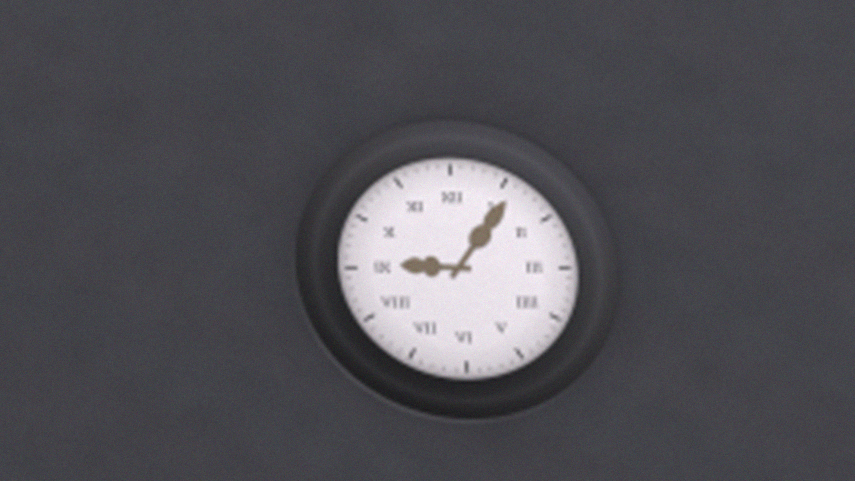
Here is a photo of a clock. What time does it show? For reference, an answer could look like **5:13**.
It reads **9:06**
